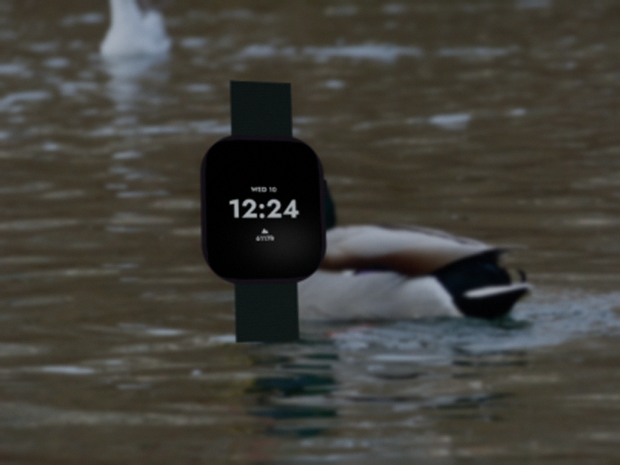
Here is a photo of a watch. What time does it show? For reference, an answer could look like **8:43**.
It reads **12:24**
